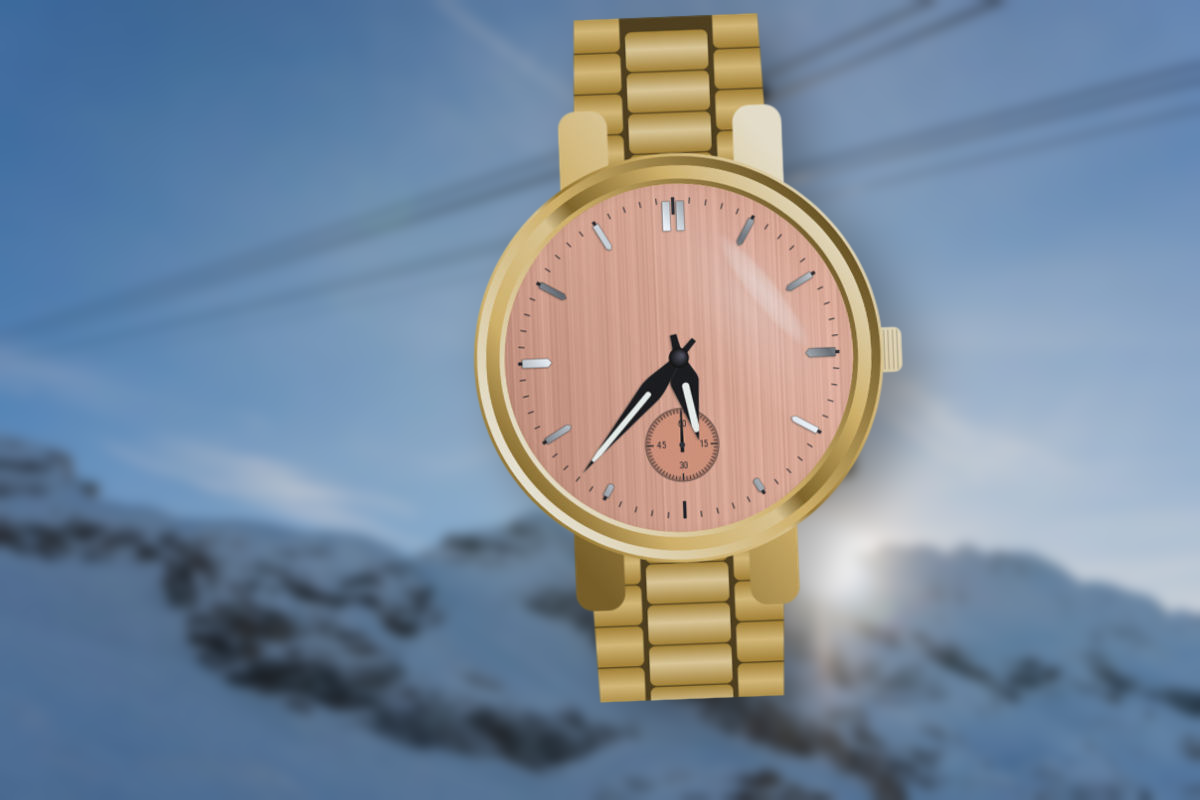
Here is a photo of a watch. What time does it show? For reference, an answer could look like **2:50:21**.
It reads **5:37:00**
